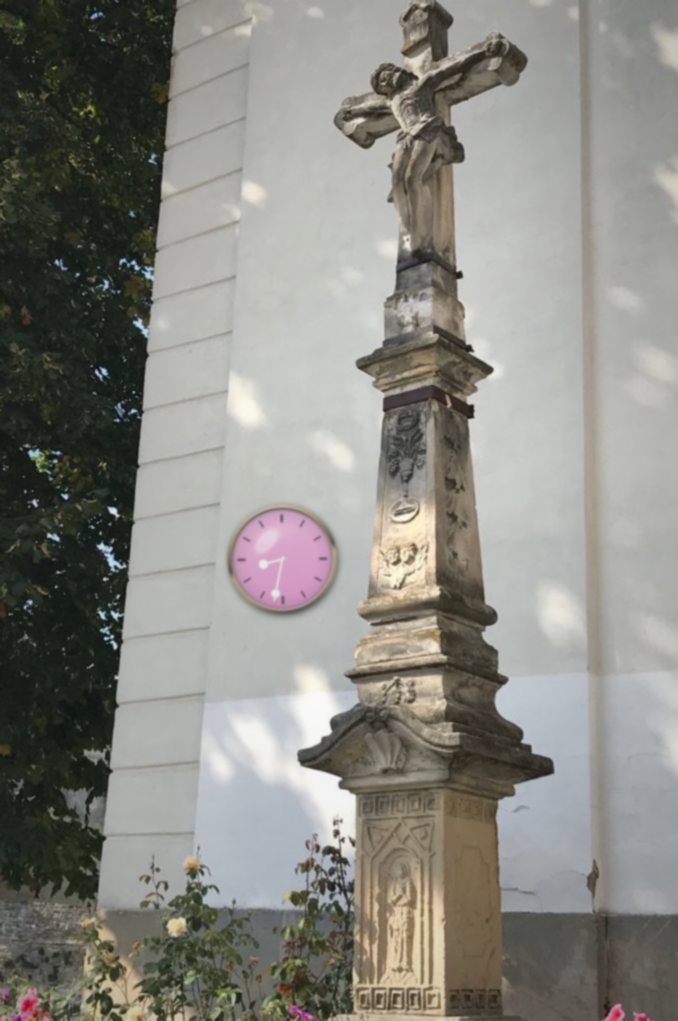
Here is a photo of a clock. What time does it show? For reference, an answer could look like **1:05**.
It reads **8:32**
